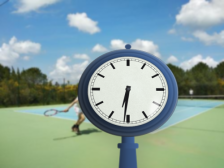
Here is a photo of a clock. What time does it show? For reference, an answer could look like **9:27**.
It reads **6:31**
